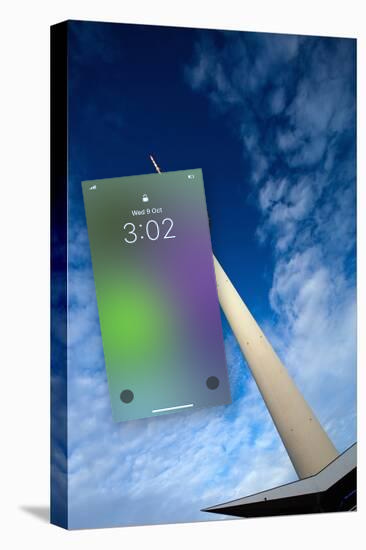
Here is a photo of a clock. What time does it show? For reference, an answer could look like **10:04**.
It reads **3:02**
